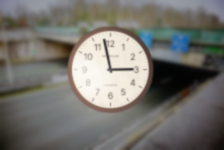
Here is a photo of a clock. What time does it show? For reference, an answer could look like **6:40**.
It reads **2:58**
